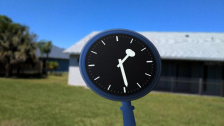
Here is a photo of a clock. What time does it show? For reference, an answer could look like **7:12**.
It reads **1:29**
